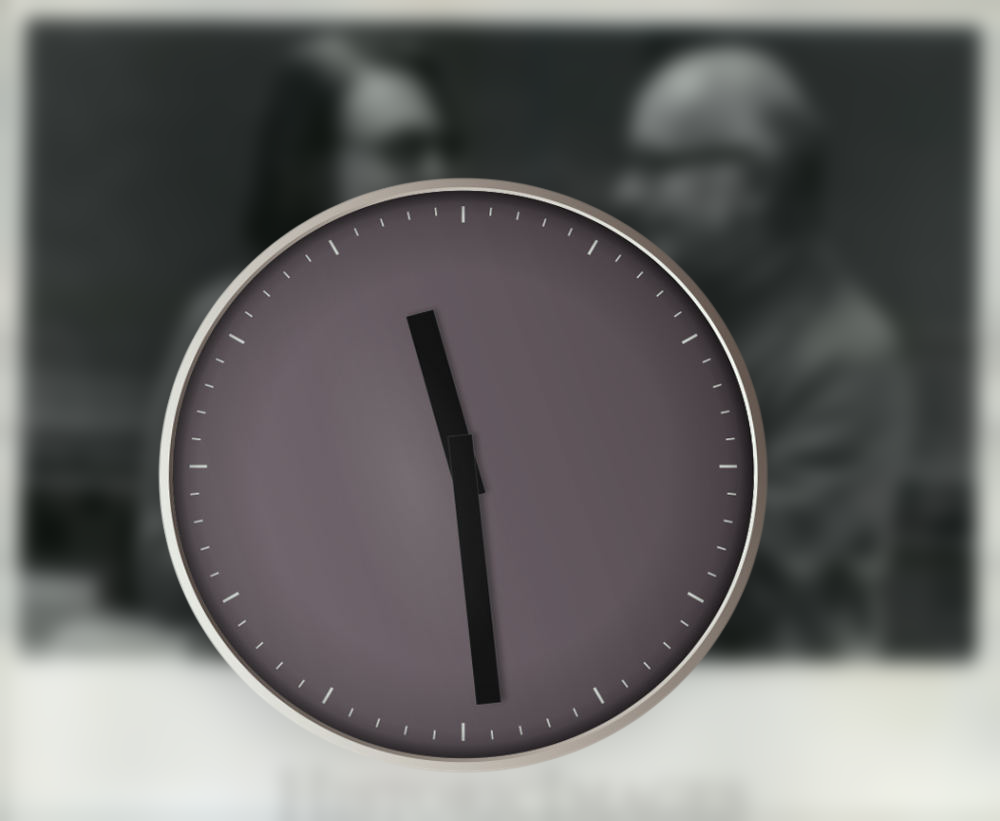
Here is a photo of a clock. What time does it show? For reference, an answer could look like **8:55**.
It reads **11:29**
